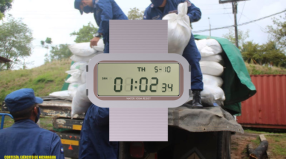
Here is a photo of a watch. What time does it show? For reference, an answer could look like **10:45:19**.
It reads **1:02:34**
